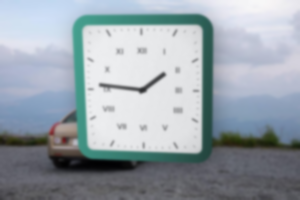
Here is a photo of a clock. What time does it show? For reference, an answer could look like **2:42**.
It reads **1:46**
